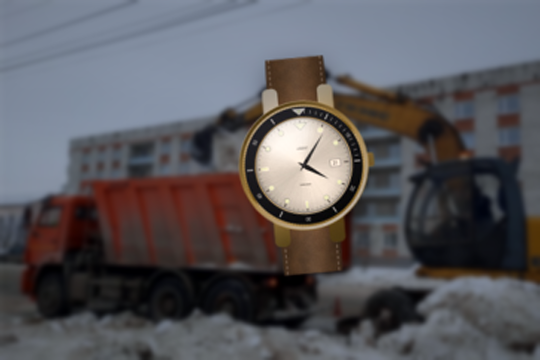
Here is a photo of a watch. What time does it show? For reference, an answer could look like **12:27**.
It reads **4:06**
